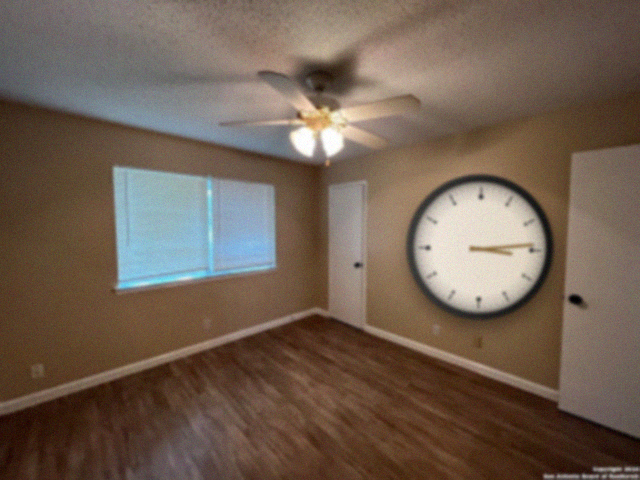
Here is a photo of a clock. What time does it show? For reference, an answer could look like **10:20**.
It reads **3:14**
